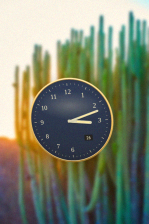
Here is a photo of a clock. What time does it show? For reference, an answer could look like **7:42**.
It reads **3:12**
